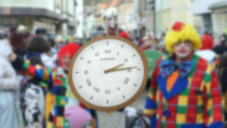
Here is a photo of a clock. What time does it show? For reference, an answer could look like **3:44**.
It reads **2:14**
